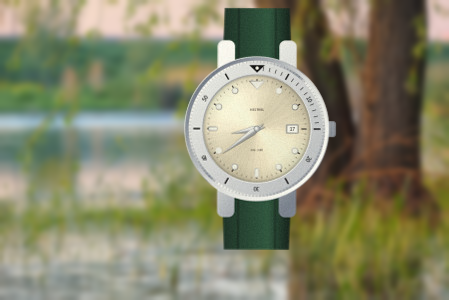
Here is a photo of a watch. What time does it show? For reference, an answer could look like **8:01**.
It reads **8:39**
